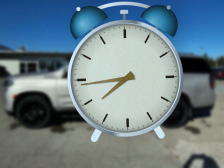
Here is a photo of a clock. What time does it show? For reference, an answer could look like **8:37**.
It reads **7:44**
